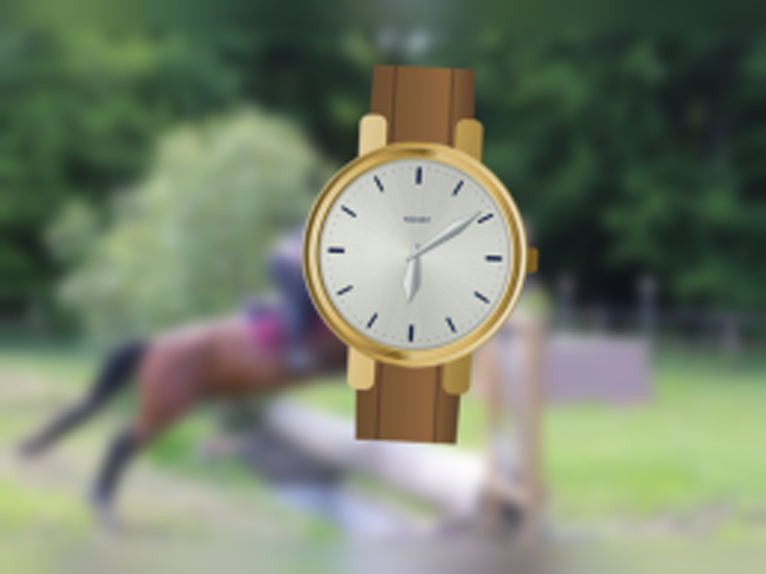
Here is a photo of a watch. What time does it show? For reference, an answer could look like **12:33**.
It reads **6:09**
